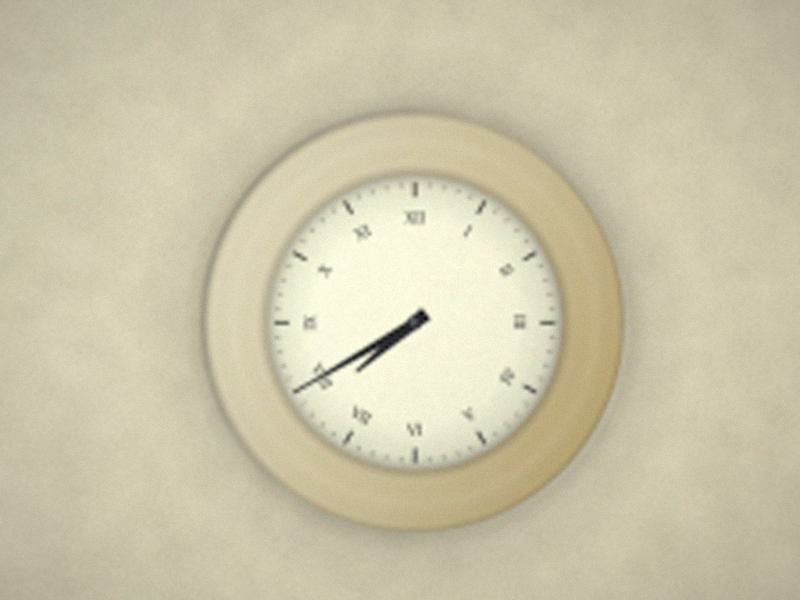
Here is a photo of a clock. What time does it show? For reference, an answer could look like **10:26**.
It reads **7:40**
